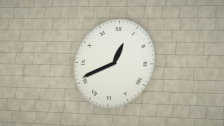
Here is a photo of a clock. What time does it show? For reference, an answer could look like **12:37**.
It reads **12:41**
